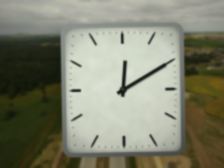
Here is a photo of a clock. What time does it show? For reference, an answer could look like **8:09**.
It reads **12:10**
